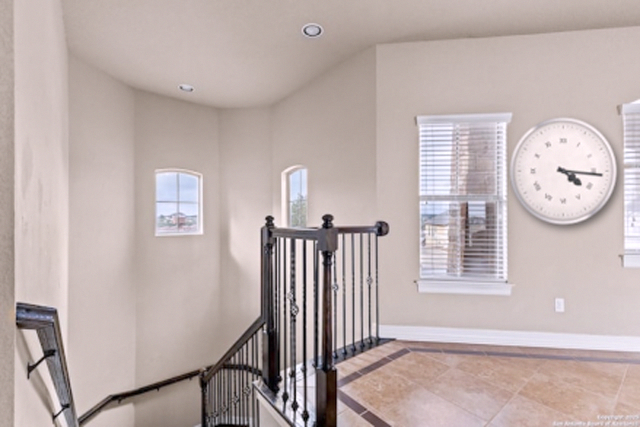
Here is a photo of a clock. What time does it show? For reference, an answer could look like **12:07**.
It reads **4:16**
